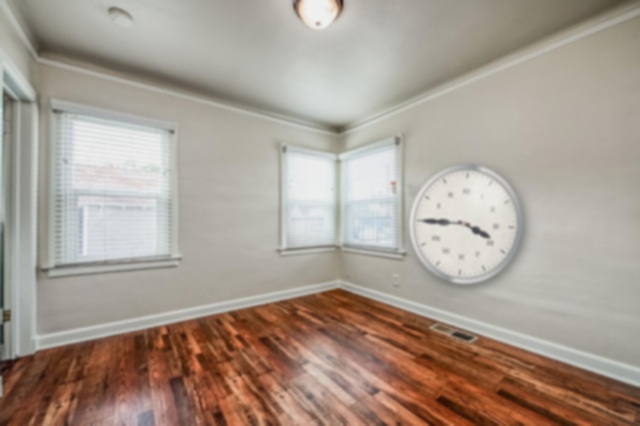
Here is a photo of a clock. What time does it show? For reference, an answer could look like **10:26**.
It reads **3:45**
